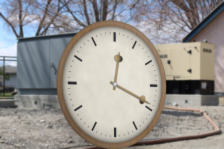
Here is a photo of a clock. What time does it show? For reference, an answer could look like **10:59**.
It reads **12:19**
